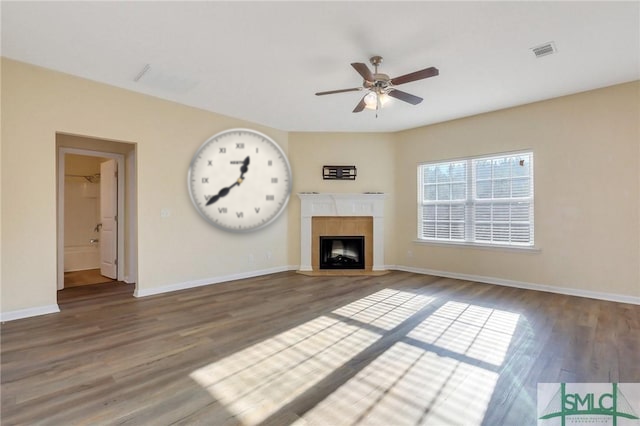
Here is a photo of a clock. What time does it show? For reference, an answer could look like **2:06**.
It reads **12:39**
